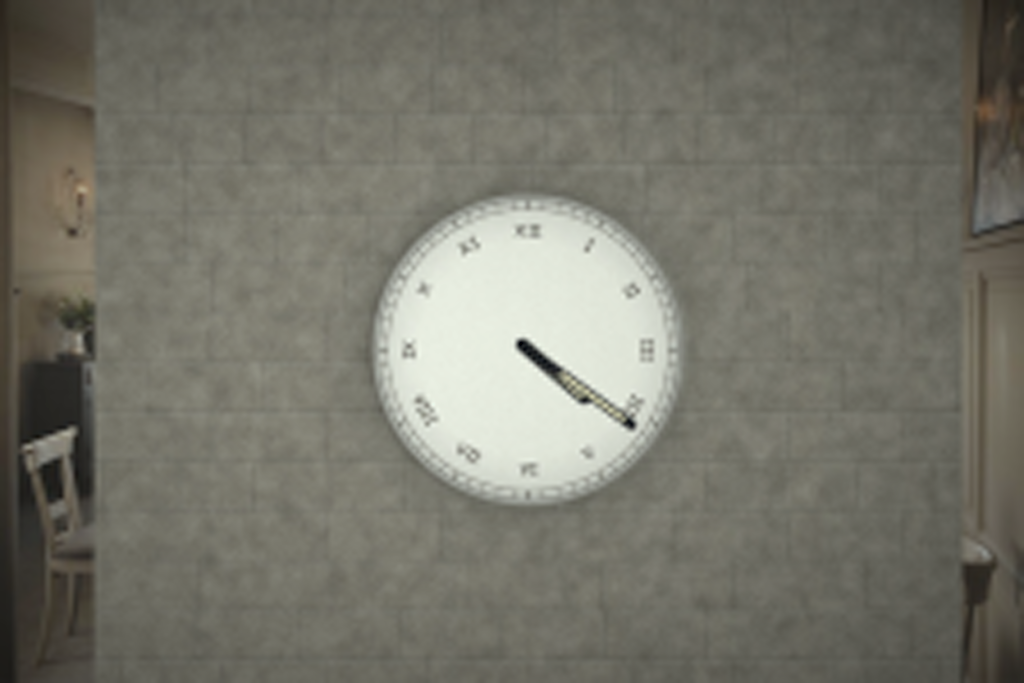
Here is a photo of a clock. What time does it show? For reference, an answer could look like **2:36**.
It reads **4:21**
